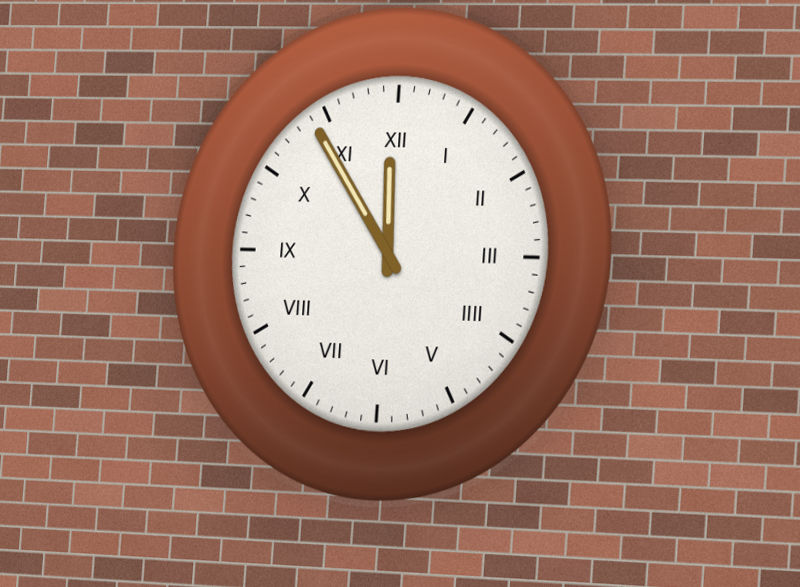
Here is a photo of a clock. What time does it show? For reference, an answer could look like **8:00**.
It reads **11:54**
